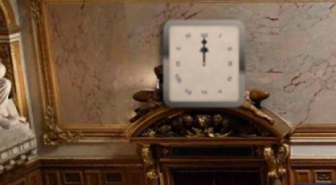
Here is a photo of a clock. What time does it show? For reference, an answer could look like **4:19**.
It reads **12:00**
